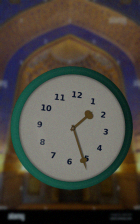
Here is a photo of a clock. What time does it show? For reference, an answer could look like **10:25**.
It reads **1:26**
